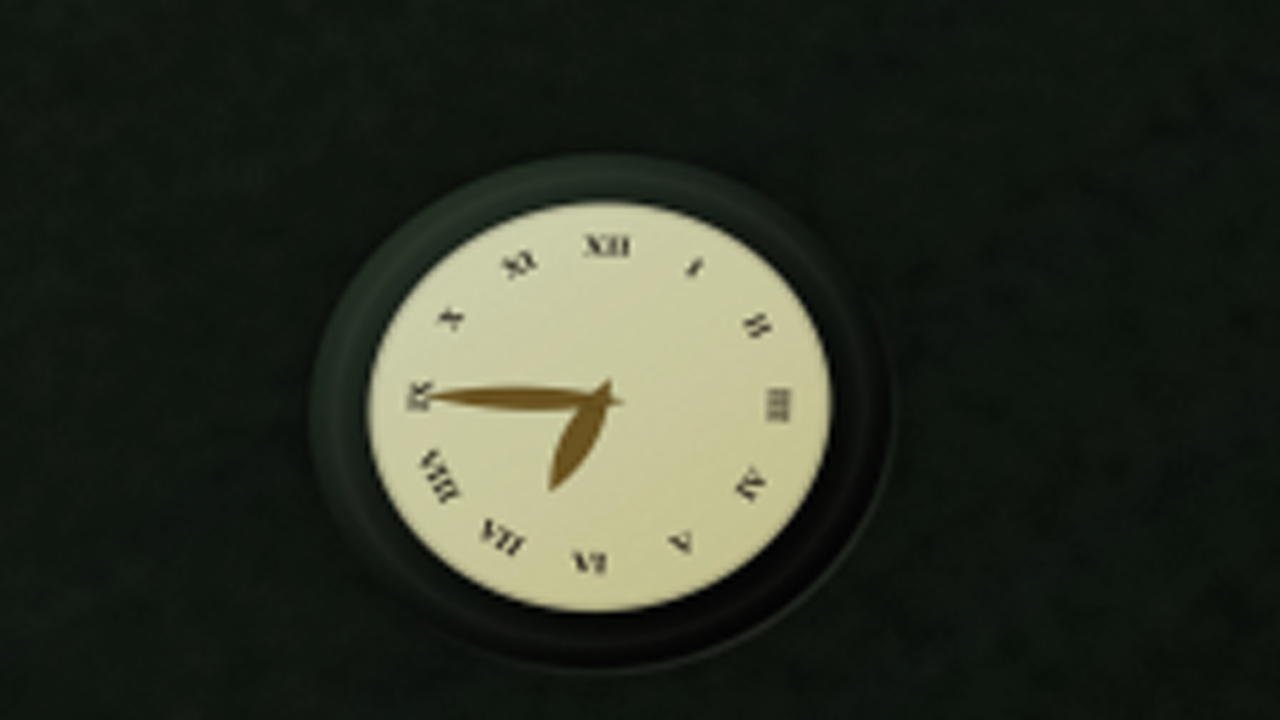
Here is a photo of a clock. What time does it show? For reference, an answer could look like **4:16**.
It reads **6:45**
